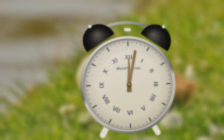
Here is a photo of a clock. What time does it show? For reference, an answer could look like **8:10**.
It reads **12:02**
